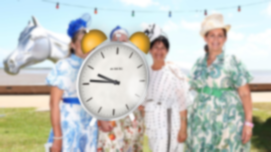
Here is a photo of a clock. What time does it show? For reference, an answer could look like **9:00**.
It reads **9:46**
